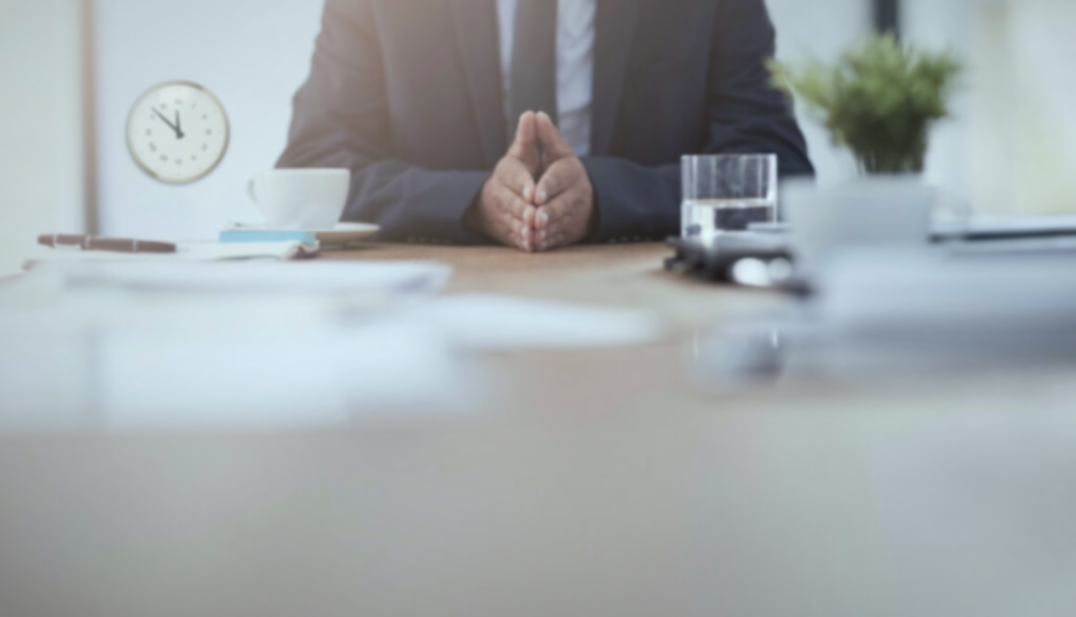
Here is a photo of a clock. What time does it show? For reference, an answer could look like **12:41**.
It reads **11:52**
